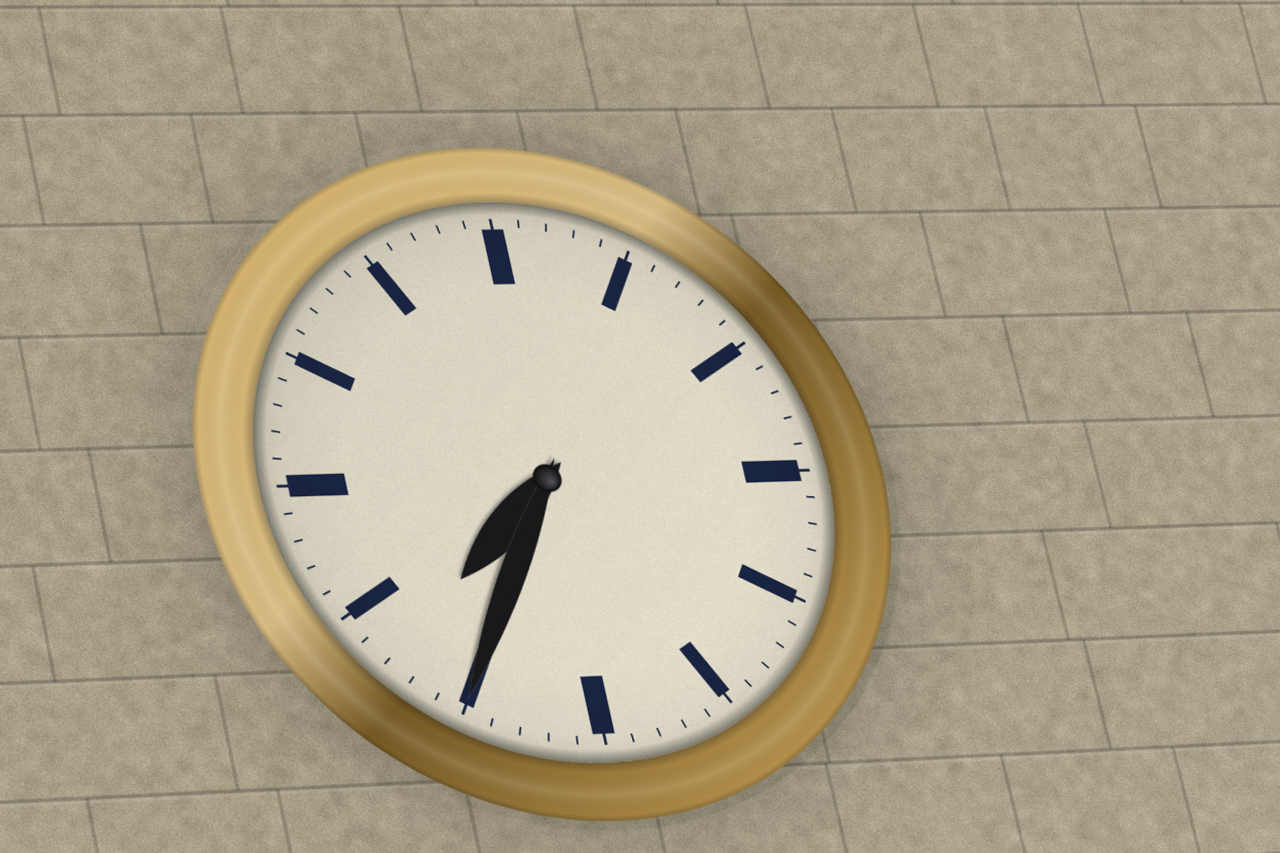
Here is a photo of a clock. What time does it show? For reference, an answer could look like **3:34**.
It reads **7:35**
